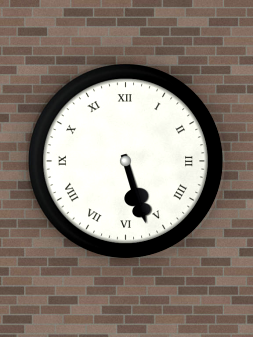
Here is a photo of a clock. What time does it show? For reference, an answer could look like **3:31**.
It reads **5:27**
